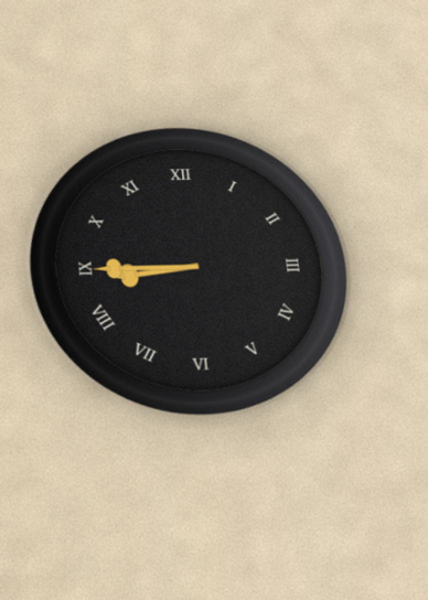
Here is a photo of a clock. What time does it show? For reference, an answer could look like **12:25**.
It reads **8:45**
